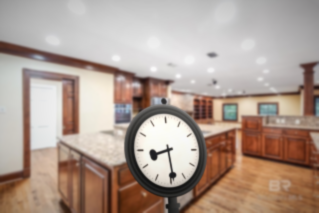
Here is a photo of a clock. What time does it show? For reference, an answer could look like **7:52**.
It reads **8:29**
